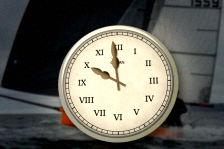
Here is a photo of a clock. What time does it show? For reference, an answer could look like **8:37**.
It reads **9:59**
